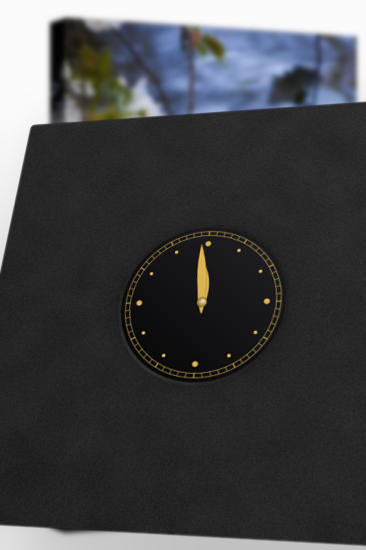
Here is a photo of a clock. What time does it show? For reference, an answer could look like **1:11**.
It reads **11:59**
